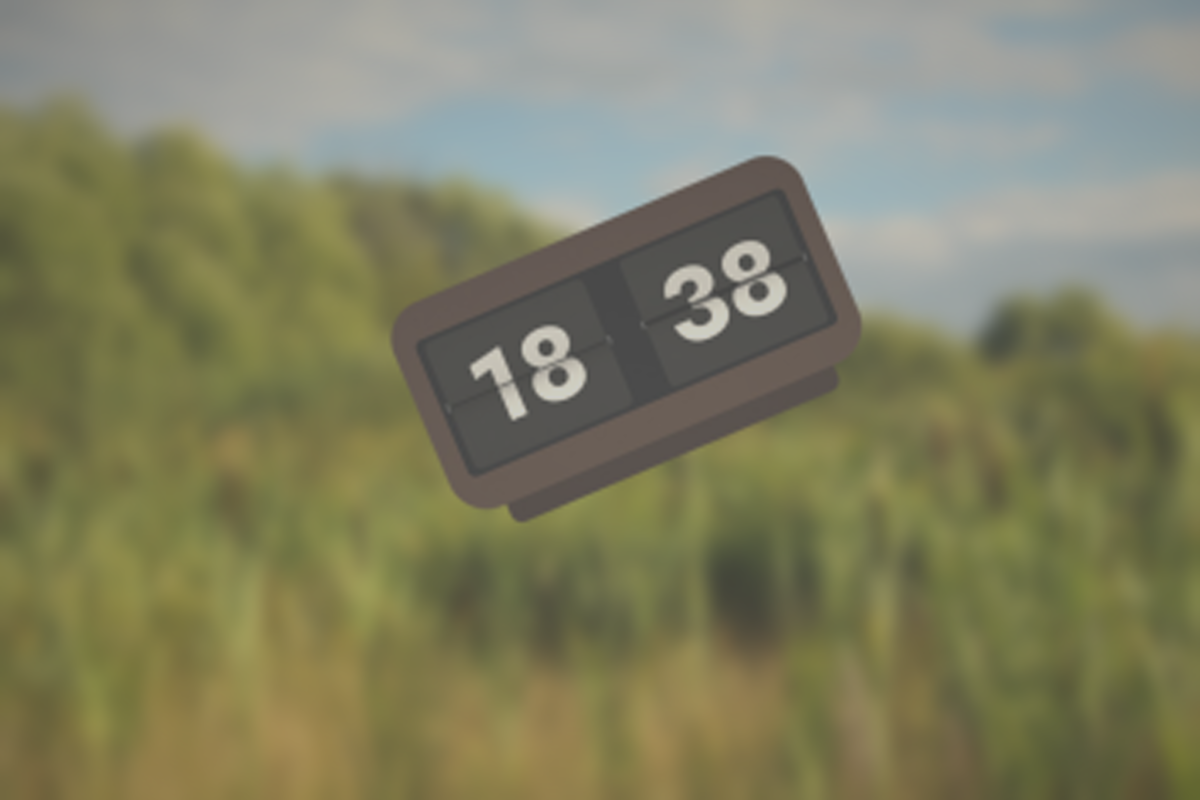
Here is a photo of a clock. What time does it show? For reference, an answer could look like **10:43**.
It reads **18:38**
